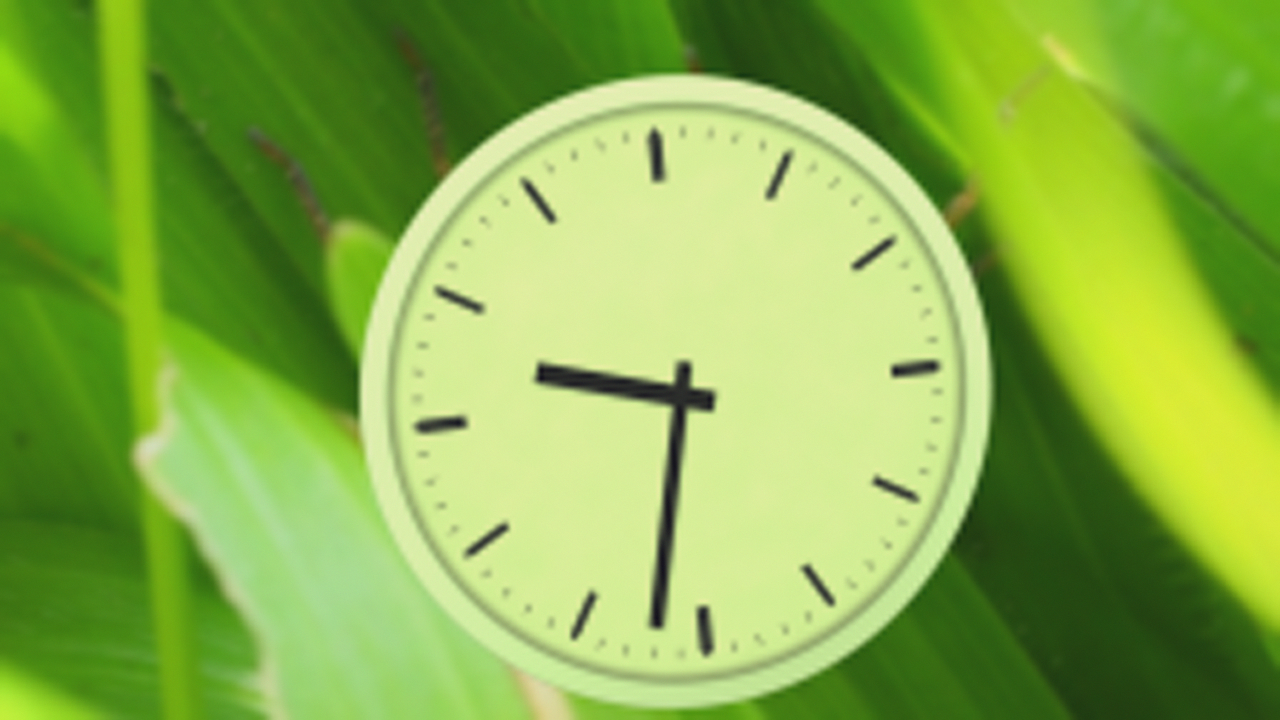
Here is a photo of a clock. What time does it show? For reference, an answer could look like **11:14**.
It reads **9:32**
